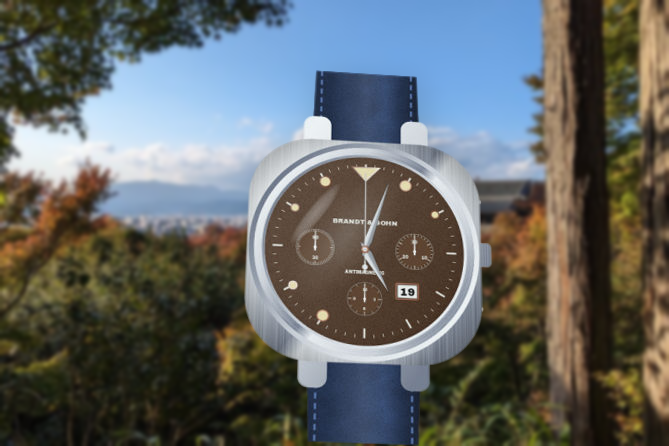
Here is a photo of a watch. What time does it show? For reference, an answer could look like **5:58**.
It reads **5:03**
